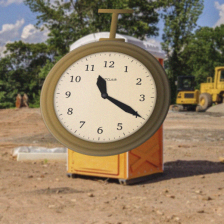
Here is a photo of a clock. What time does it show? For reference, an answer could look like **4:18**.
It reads **11:20**
